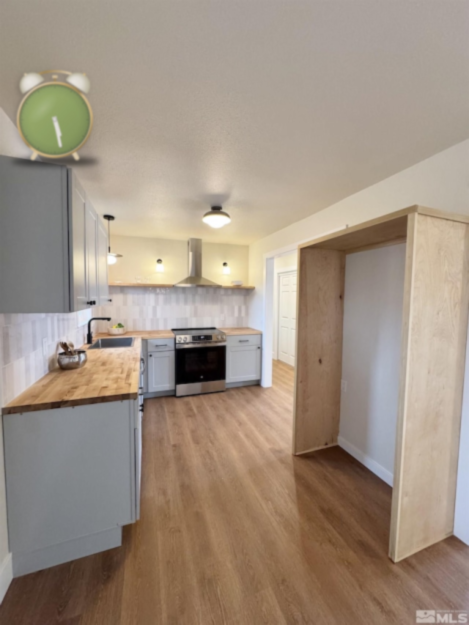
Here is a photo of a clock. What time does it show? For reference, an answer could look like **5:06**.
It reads **5:28**
